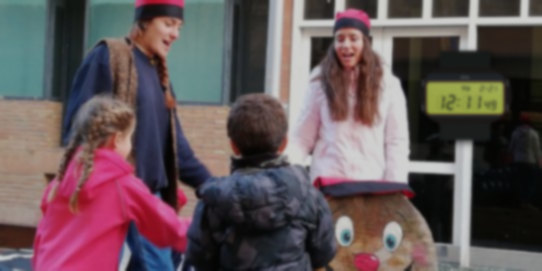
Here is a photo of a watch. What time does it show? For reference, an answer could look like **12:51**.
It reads **12:11**
